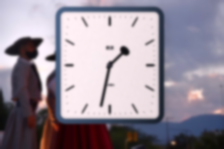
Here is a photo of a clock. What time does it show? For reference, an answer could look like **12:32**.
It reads **1:32**
